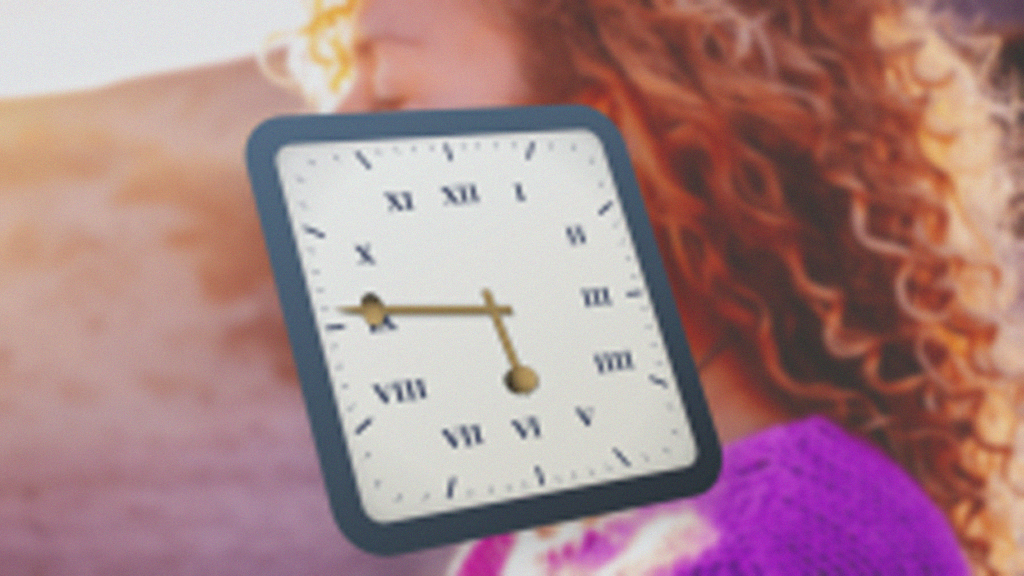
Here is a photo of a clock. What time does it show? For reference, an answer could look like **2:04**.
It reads **5:46**
